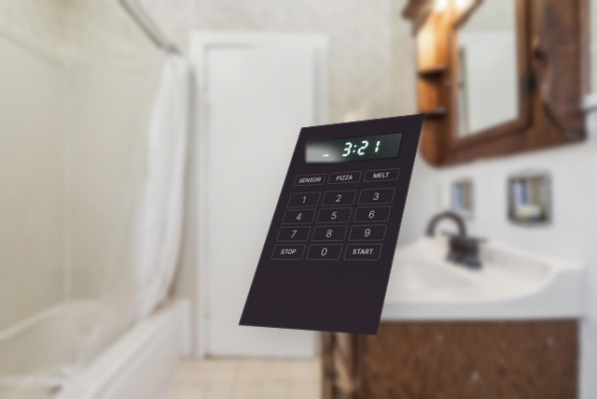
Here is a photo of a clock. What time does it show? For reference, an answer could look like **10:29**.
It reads **3:21**
